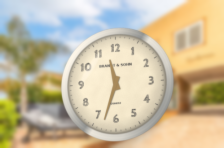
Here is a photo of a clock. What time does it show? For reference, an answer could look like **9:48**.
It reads **11:33**
